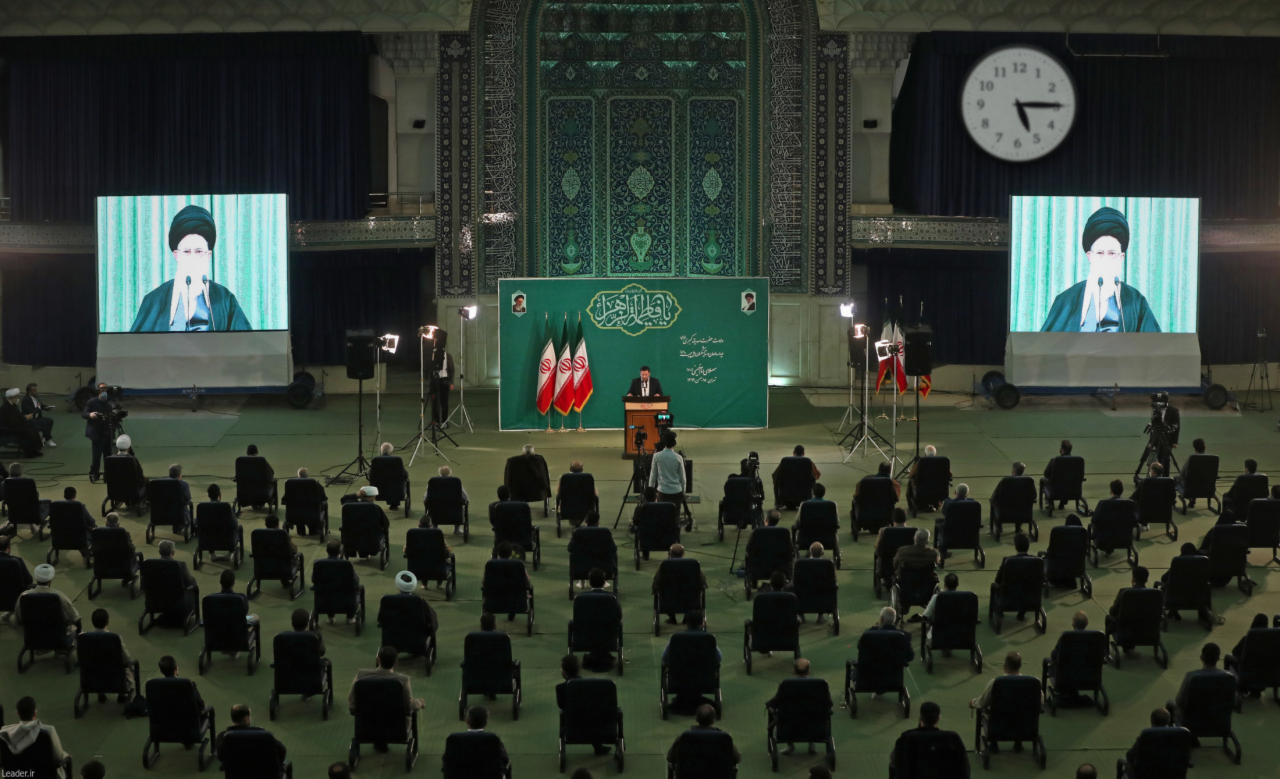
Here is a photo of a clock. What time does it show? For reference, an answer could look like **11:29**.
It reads **5:15**
